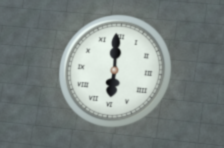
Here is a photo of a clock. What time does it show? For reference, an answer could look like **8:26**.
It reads **5:59**
